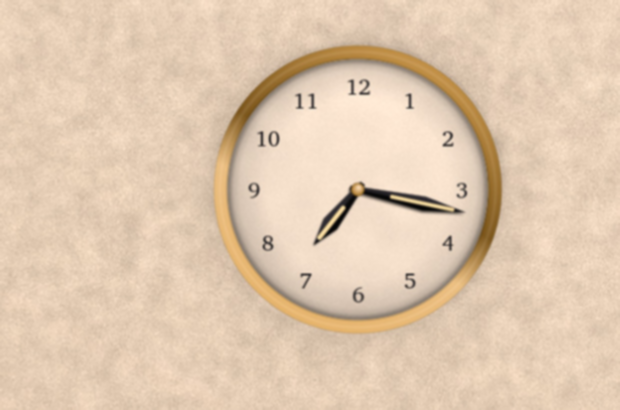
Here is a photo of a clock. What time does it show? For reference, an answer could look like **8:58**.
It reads **7:17**
